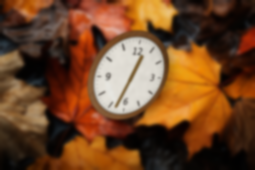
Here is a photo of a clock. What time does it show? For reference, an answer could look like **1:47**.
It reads **12:33**
